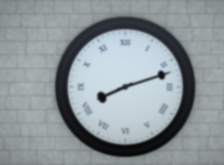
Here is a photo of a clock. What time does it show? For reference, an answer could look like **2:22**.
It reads **8:12**
